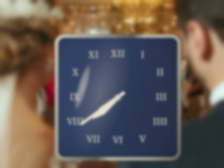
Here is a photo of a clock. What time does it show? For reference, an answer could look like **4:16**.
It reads **7:39**
